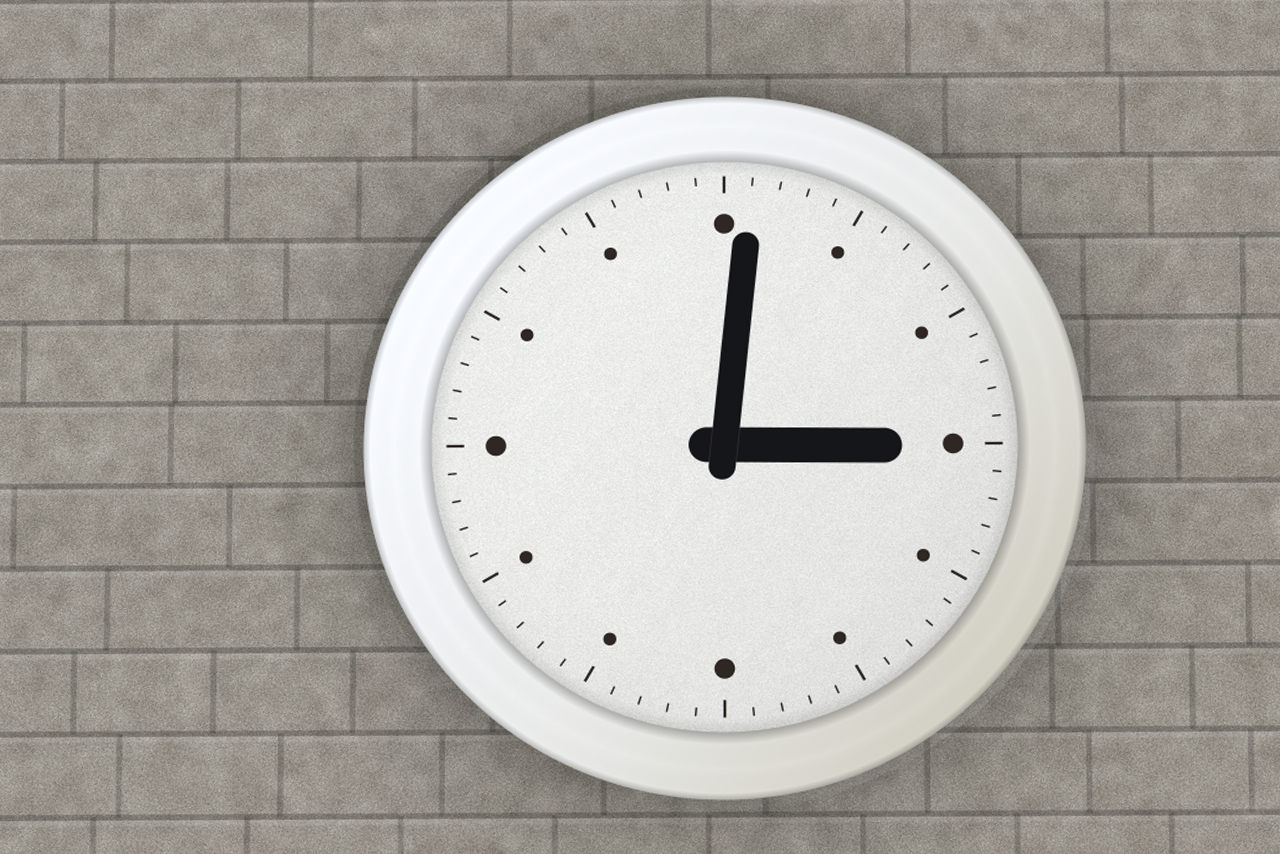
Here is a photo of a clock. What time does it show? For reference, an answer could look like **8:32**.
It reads **3:01**
